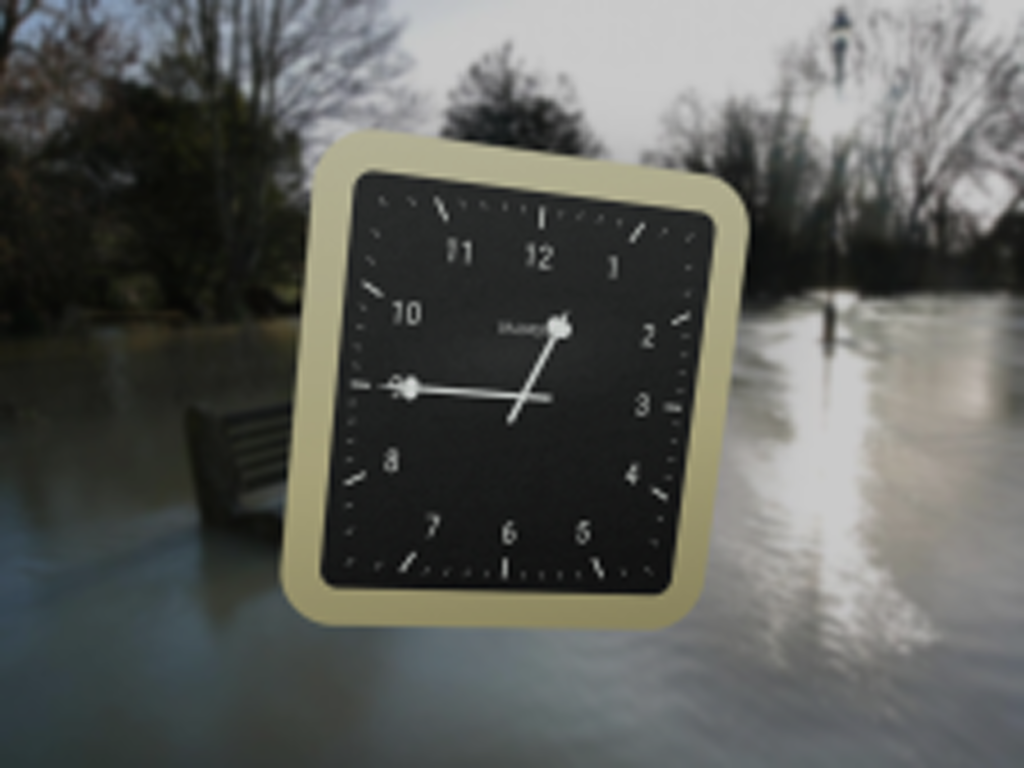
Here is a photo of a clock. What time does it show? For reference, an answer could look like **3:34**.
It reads **12:45**
